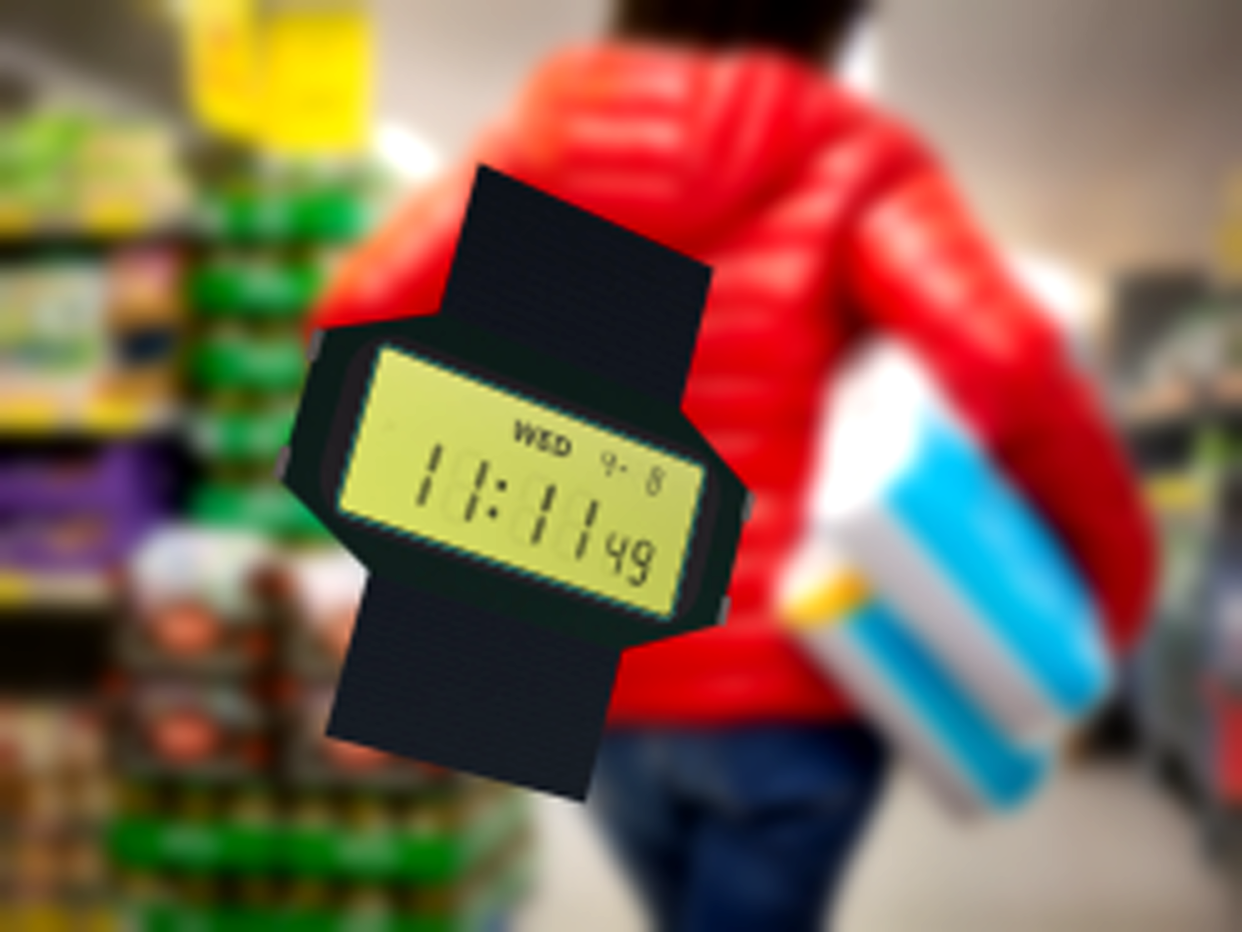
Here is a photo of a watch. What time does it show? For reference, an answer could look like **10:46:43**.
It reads **11:11:49**
